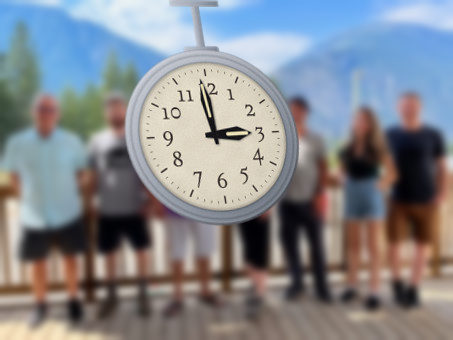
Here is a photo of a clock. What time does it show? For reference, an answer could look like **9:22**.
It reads **2:59**
